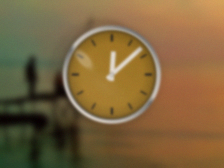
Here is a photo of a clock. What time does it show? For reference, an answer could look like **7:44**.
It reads **12:08**
